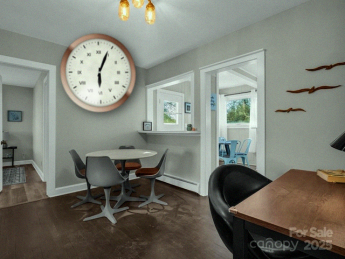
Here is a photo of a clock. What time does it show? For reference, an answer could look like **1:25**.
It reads **6:04**
